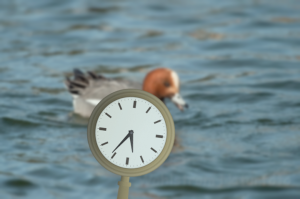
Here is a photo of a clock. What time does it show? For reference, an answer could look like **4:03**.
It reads **5:36**
